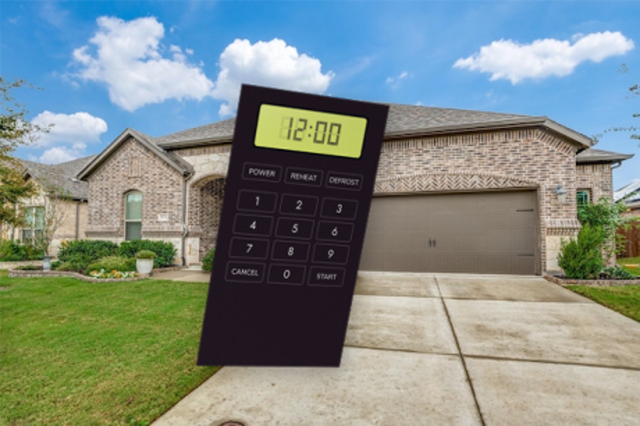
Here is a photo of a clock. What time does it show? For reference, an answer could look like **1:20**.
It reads **12:00**
